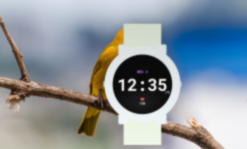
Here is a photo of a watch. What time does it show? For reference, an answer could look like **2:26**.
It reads **12:35**
